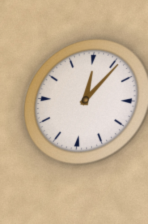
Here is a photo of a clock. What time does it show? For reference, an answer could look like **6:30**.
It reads **12:06**
